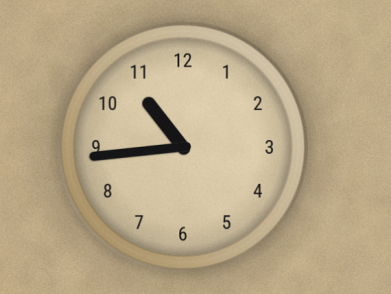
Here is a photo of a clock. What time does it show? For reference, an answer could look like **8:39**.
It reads **10:44**
